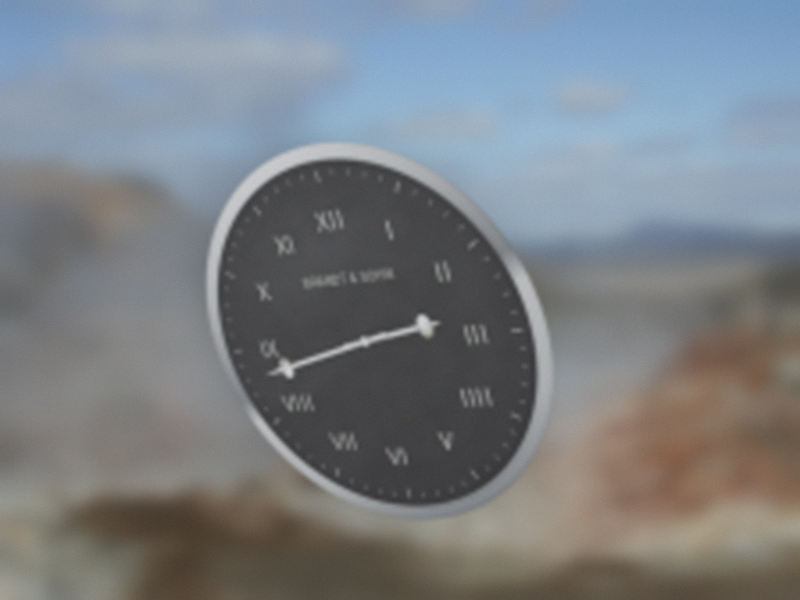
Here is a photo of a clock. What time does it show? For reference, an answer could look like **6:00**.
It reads **2:43**
